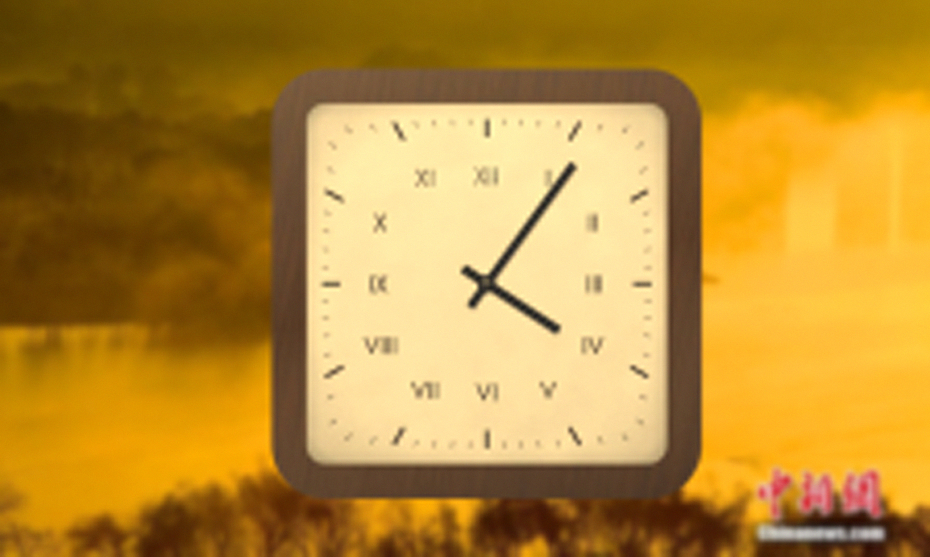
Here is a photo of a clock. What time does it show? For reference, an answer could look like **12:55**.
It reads **4:06**
